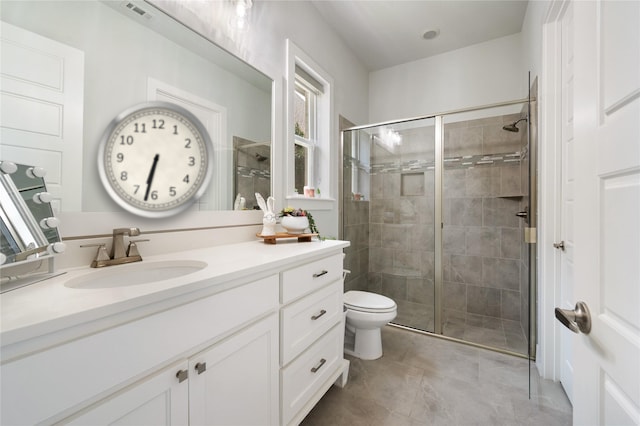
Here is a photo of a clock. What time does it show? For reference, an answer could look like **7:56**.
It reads **6:32**
